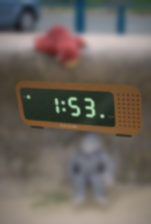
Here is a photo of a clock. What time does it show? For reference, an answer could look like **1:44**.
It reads **1:53**
